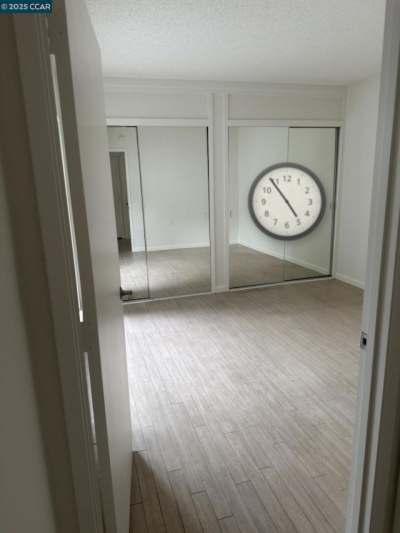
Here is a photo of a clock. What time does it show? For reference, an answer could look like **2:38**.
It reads **4:54**
